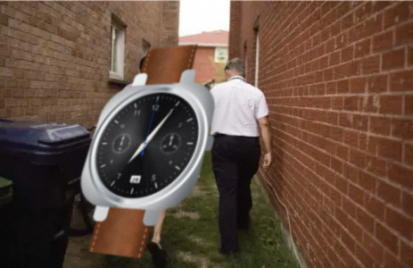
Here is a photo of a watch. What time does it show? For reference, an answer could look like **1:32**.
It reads **7:05**
